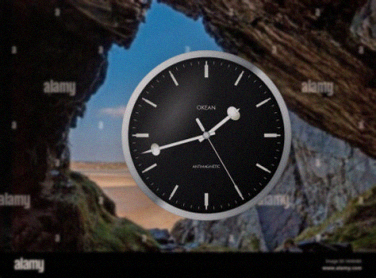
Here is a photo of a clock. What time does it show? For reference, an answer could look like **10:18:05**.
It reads **1:42:25**
